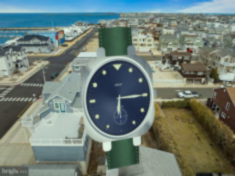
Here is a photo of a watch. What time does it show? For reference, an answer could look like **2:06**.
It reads **6:15**
